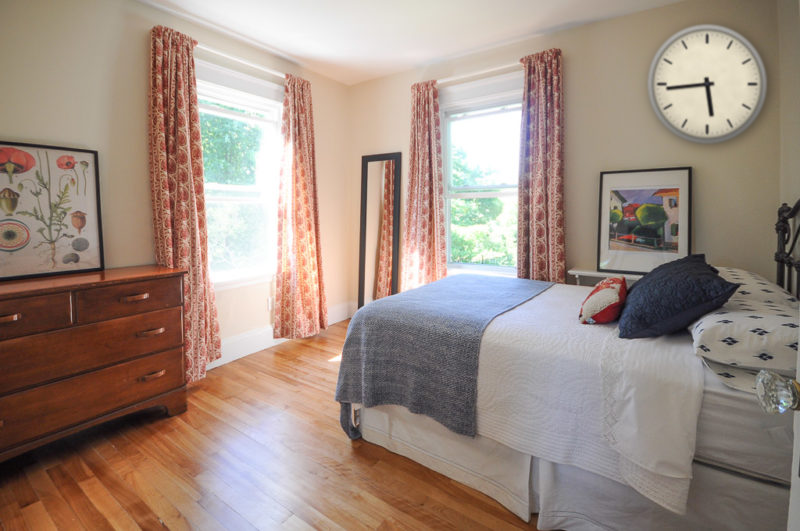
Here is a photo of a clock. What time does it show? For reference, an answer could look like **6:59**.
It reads **5:44**
